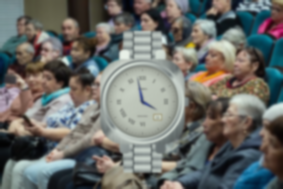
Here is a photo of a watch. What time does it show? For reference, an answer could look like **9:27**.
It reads **3:58**
